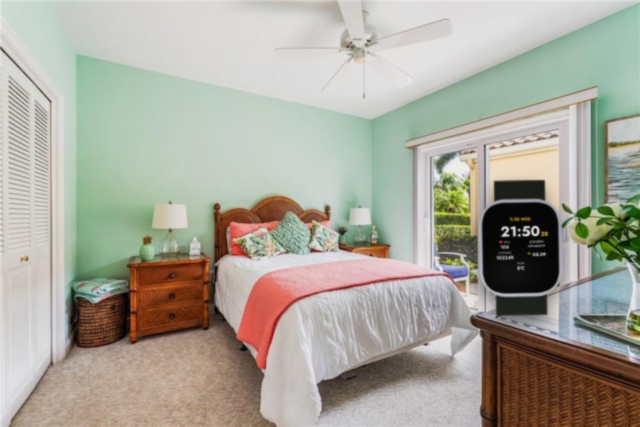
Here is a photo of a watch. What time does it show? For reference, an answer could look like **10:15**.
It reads **21:50**
